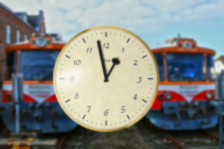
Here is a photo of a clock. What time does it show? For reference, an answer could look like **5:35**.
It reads **12:58**
